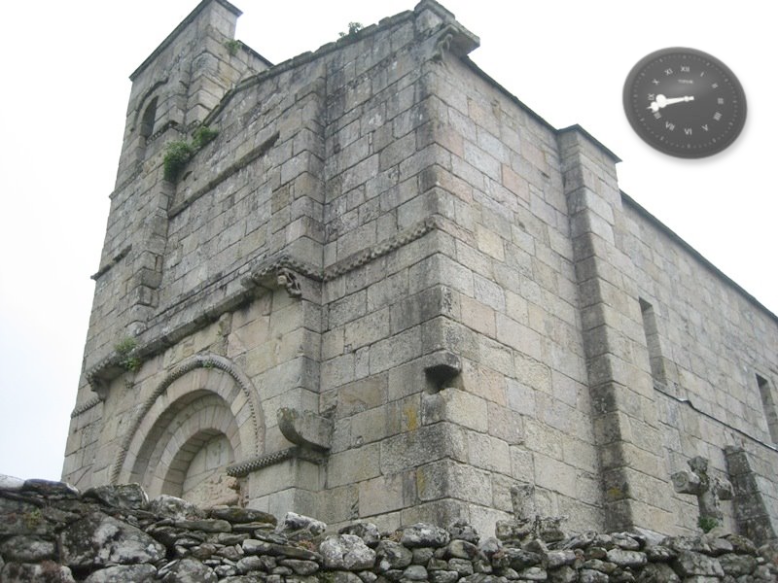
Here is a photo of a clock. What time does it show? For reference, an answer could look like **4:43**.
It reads **8:42**
